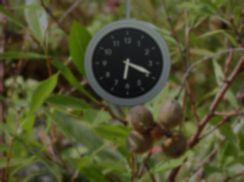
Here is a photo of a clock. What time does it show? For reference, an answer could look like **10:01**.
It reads **6:19**
